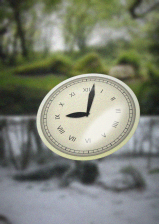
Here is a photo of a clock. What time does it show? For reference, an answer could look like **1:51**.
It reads **9:02**
